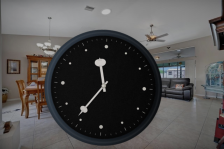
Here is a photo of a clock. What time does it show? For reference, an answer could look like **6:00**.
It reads **11:36**
